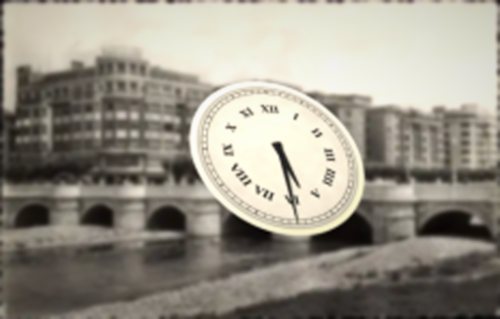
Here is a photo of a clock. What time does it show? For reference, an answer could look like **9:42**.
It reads **5:30**
